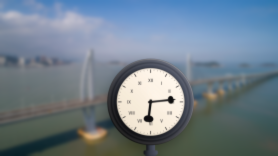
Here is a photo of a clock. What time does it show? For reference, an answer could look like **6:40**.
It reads **6:14**
